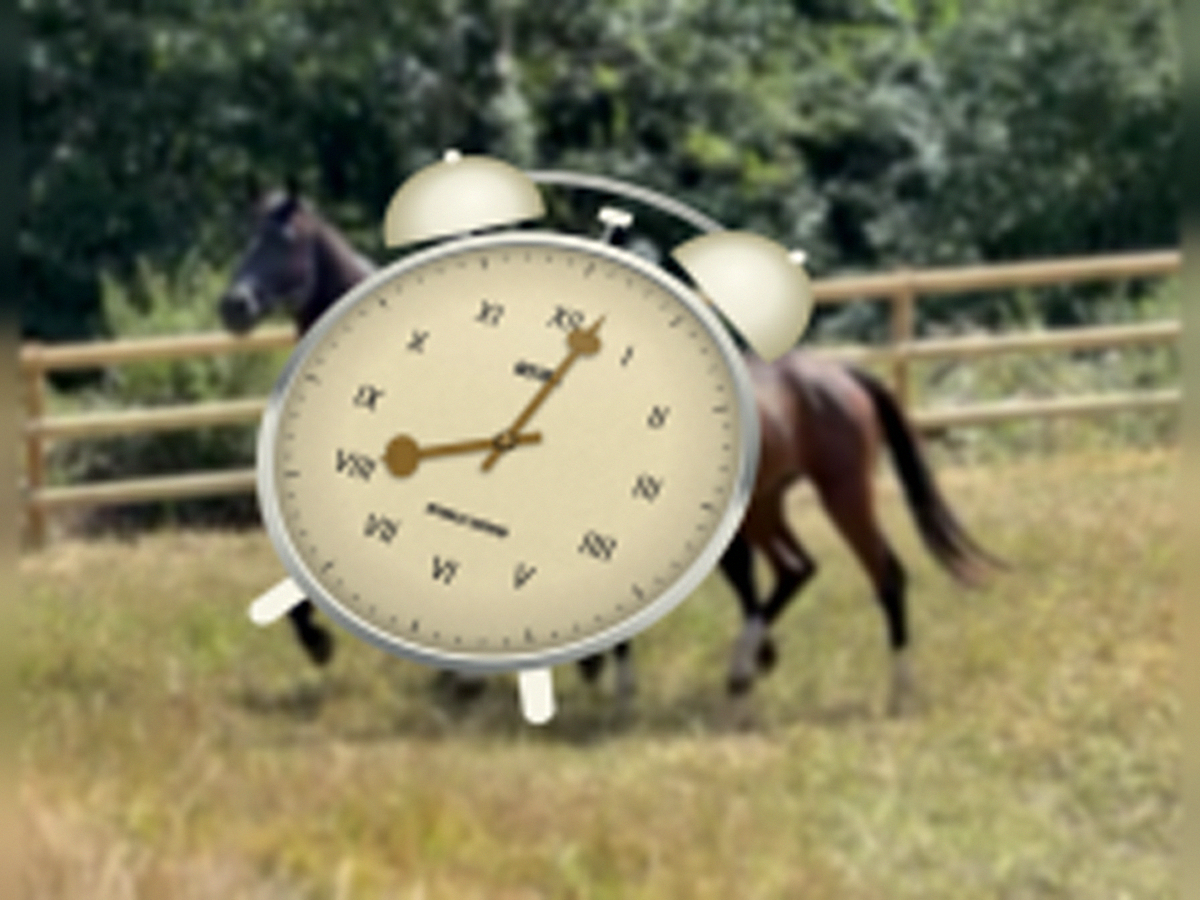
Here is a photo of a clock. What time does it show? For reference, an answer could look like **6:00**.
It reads **8:02**
